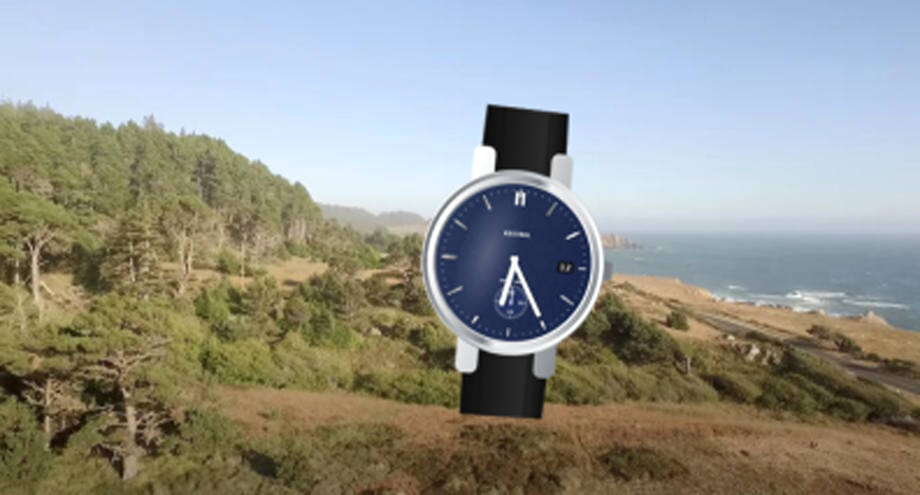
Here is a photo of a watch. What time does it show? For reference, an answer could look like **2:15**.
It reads **6:25**
